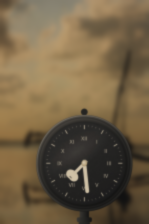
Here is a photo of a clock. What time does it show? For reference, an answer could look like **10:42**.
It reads **7:29**
